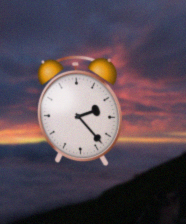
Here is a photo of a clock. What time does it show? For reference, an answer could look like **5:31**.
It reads **2:23**
